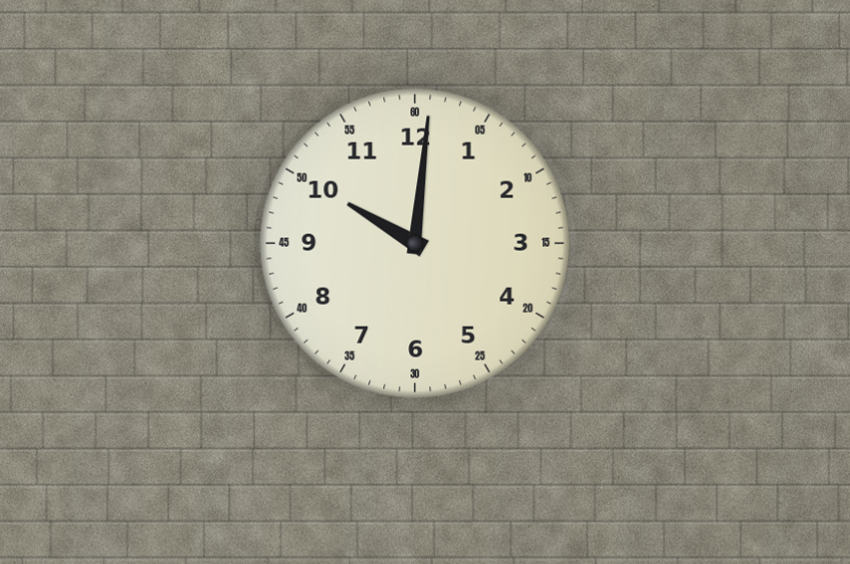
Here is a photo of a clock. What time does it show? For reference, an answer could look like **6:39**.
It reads **10:01**
